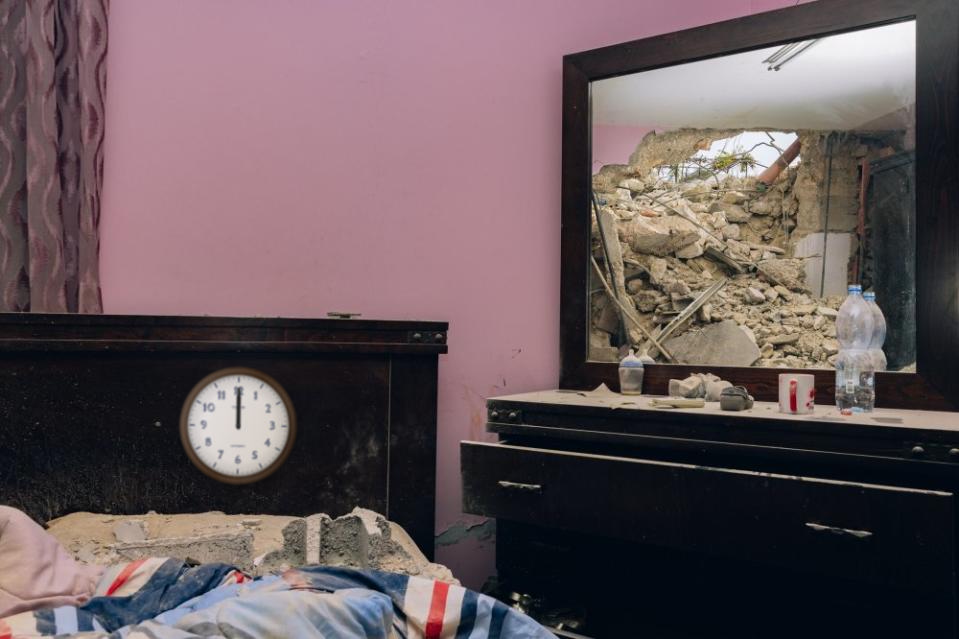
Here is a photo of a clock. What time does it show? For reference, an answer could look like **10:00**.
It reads **12:00**
